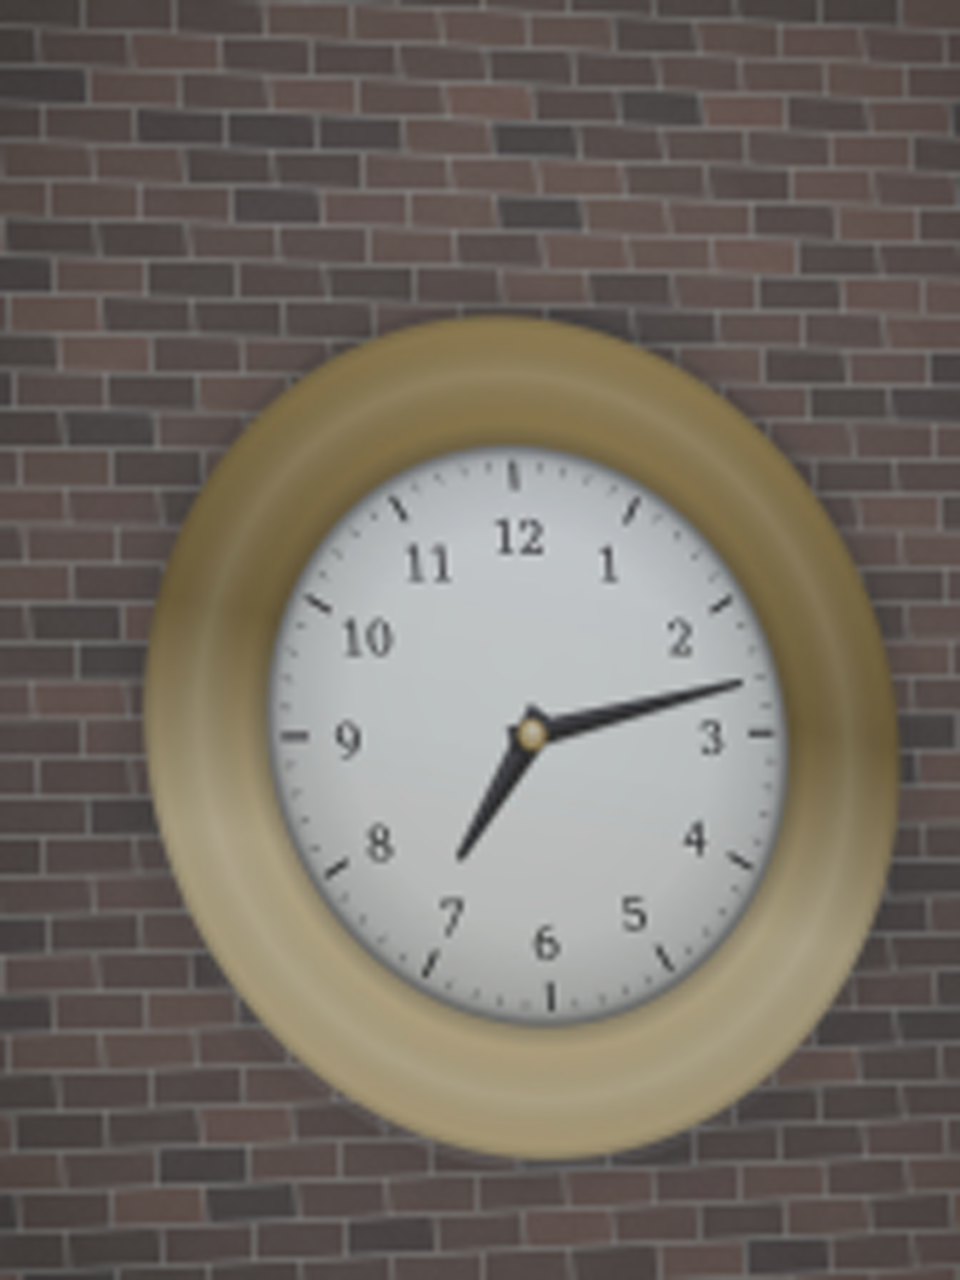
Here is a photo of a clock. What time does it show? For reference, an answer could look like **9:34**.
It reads **7:13**
